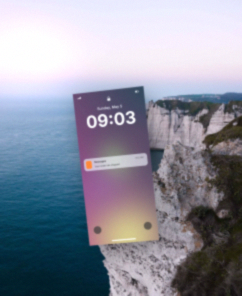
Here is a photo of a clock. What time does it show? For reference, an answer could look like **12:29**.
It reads **9:03**
